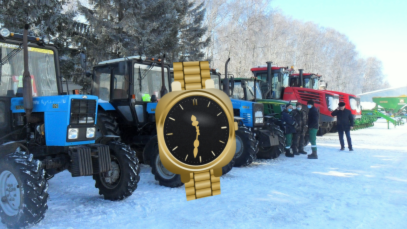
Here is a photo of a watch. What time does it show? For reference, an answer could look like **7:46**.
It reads **11:32**
